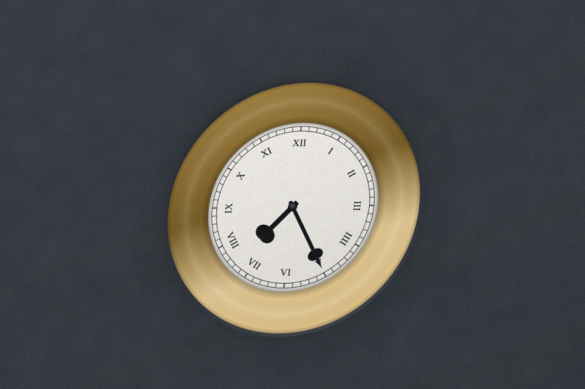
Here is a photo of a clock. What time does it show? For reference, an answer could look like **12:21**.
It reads **7:25**
